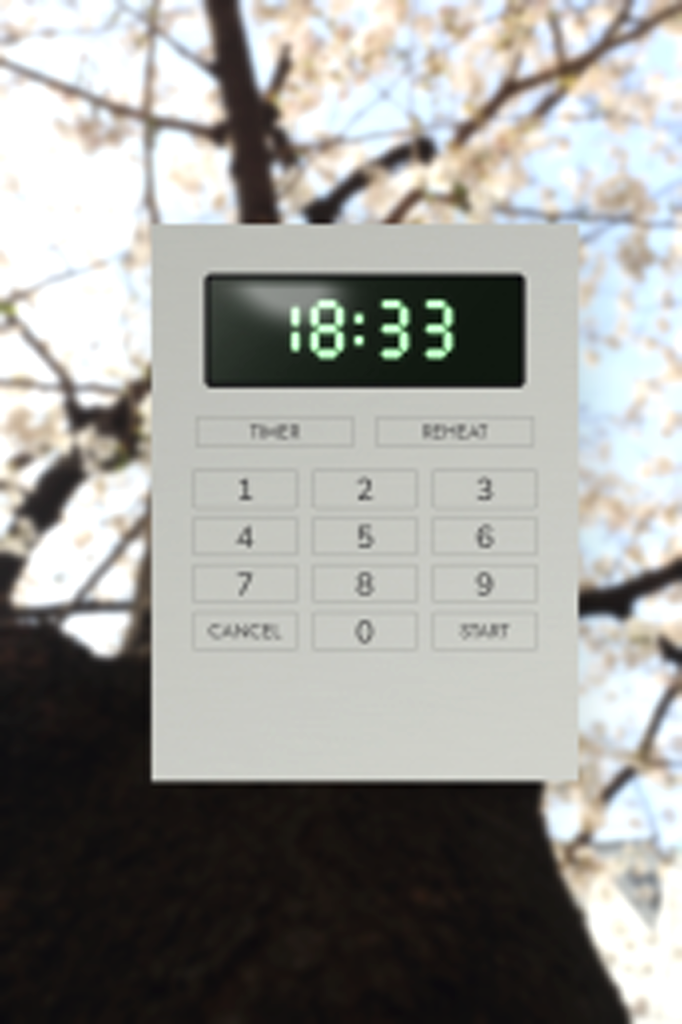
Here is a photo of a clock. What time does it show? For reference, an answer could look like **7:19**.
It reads **18:33**
